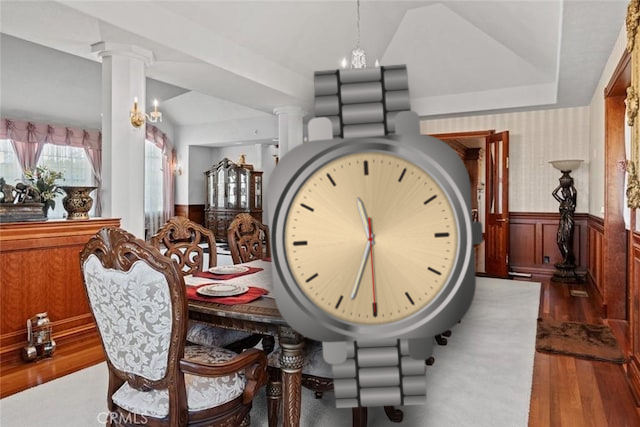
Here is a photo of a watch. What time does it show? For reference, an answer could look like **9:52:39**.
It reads **11:33:30**
